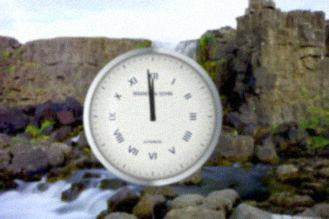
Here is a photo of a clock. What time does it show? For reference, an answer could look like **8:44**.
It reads **11:59**
